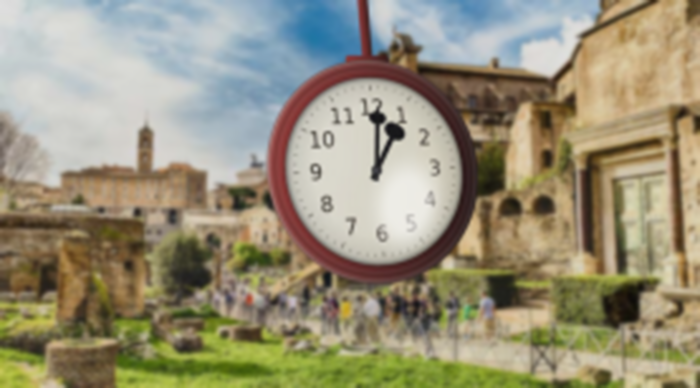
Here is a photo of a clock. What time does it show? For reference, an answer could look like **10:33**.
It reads **1:01**
